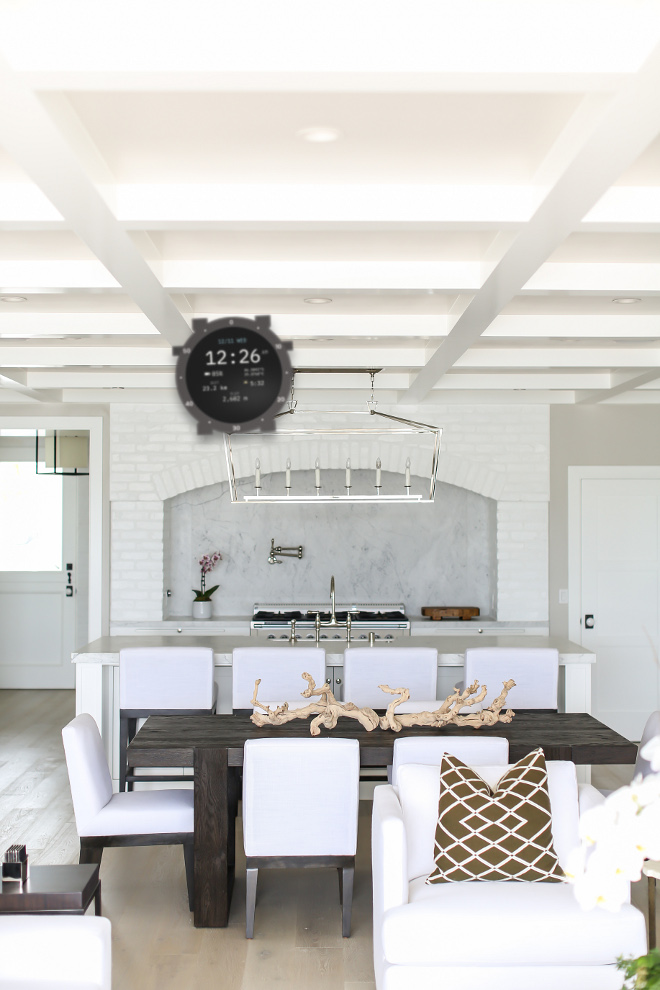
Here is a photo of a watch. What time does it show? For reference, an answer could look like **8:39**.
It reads **12:26**
